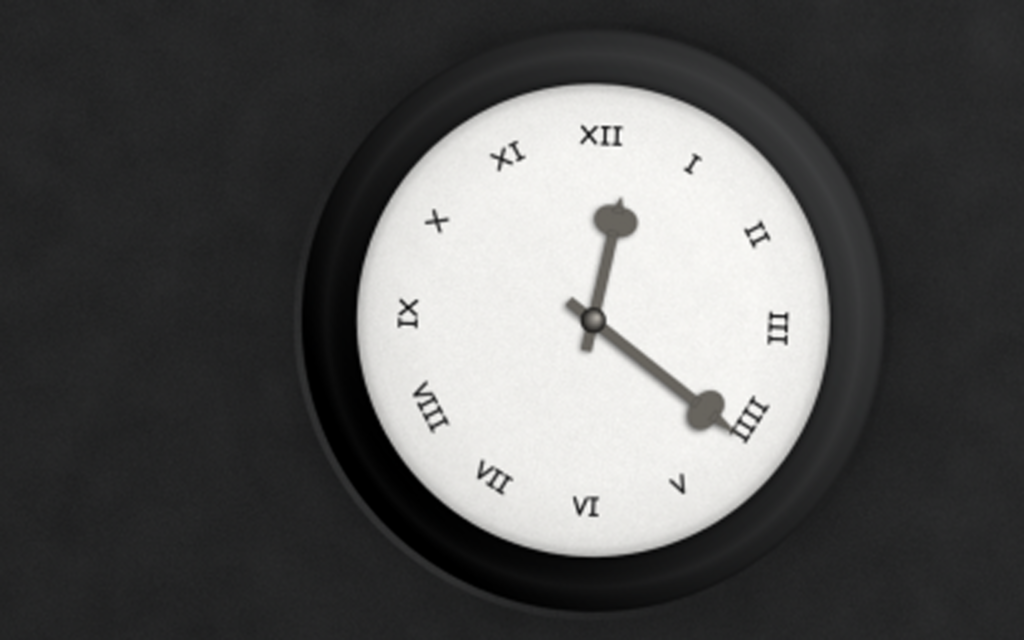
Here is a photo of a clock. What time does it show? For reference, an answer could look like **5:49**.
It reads **12:21**
